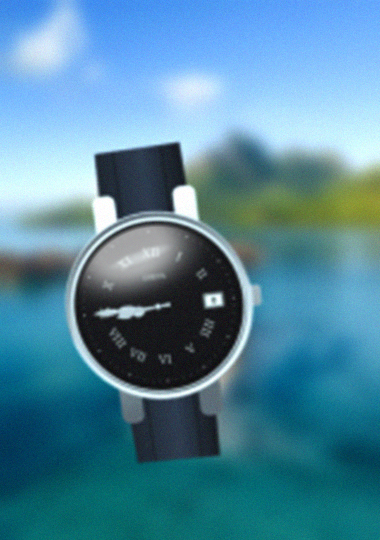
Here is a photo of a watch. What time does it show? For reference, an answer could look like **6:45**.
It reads **8:45**
